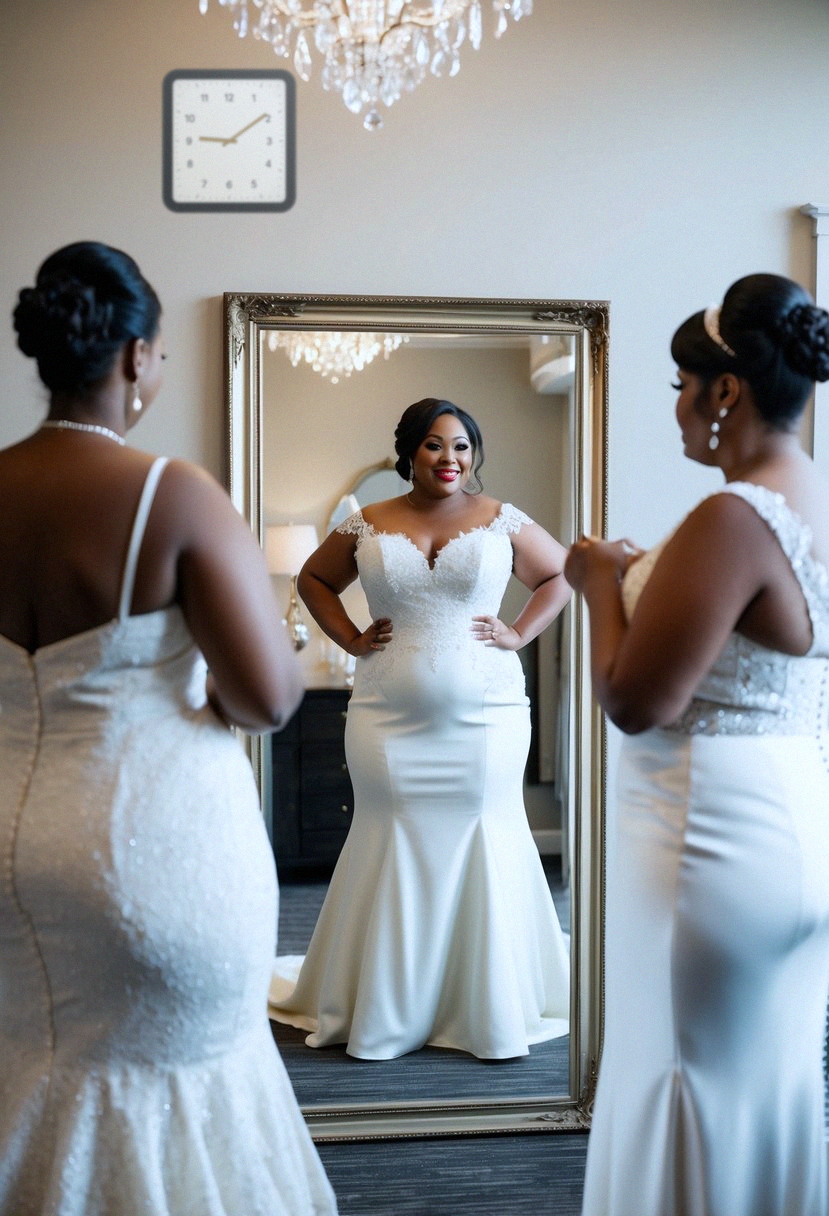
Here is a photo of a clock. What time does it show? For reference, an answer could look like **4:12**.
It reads **9:09**
